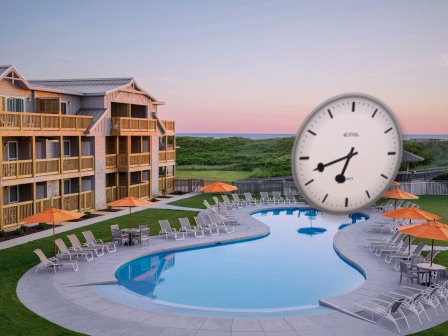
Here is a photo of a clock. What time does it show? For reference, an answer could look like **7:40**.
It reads **6:42**
